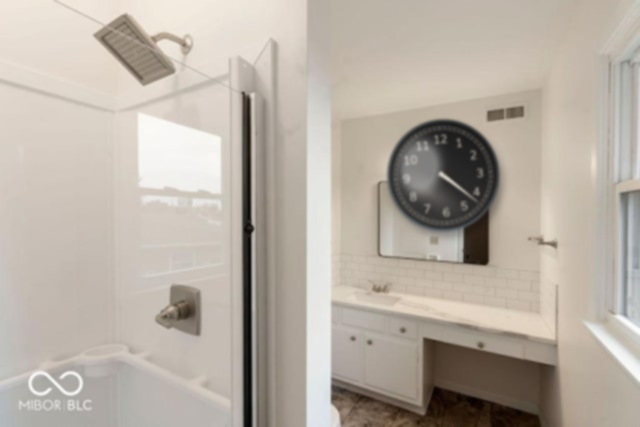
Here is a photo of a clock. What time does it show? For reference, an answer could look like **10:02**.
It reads **4:22**
